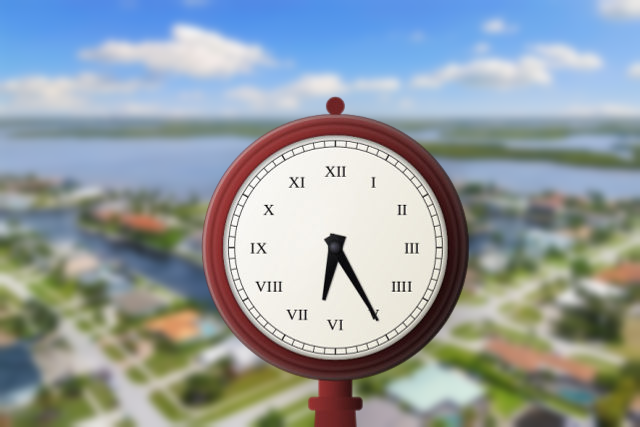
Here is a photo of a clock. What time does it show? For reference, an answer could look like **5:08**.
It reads **6:25**
